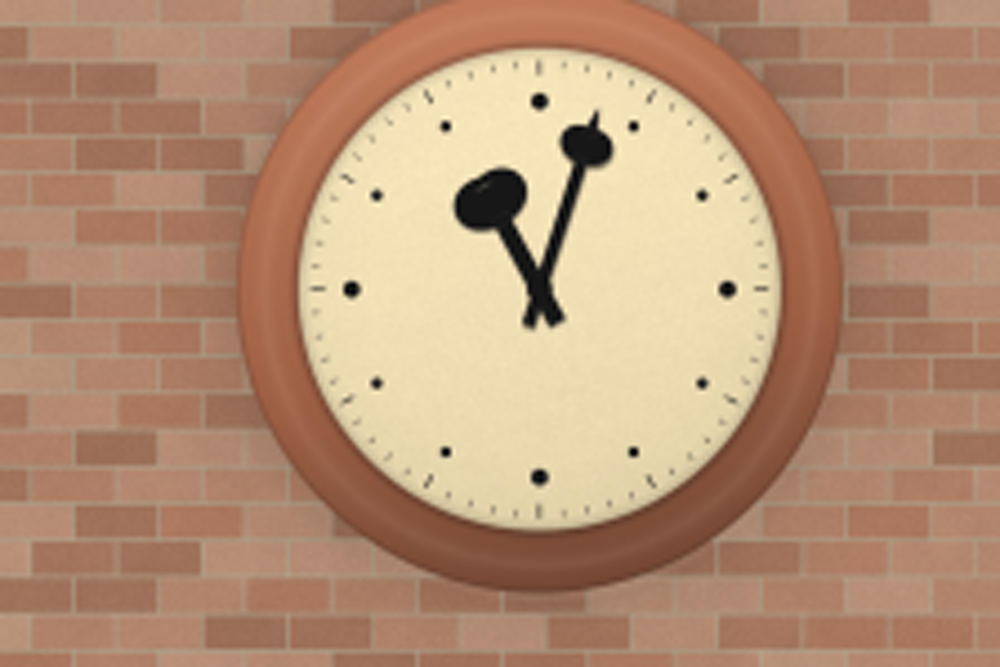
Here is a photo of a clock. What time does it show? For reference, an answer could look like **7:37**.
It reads **11:03**
